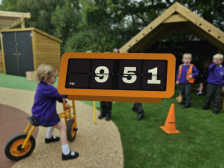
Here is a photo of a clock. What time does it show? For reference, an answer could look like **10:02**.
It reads **9:51**
